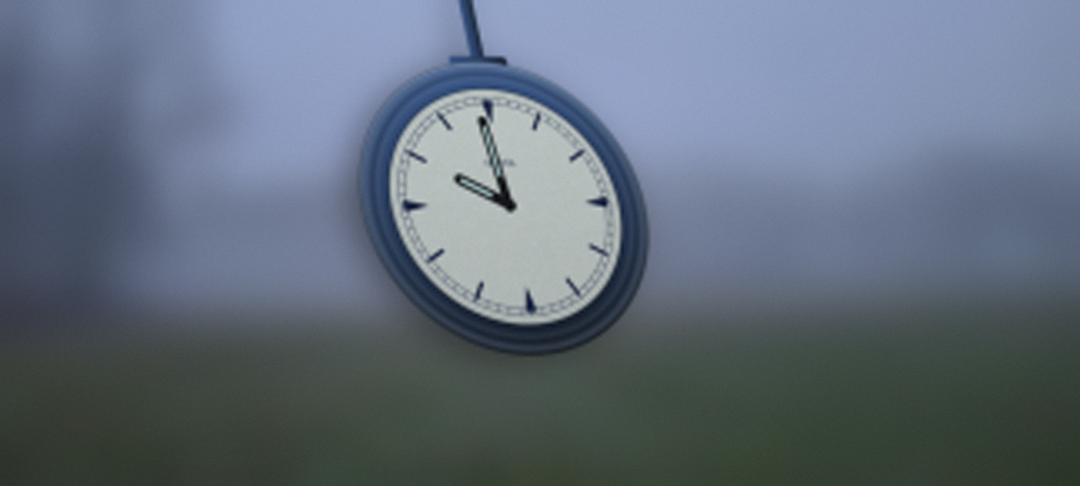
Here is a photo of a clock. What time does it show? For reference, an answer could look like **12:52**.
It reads **9:59**
